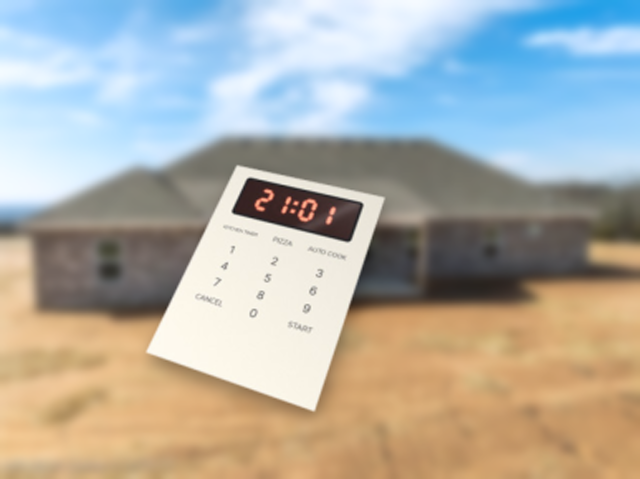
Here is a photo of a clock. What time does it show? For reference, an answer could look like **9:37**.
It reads **21:01**
